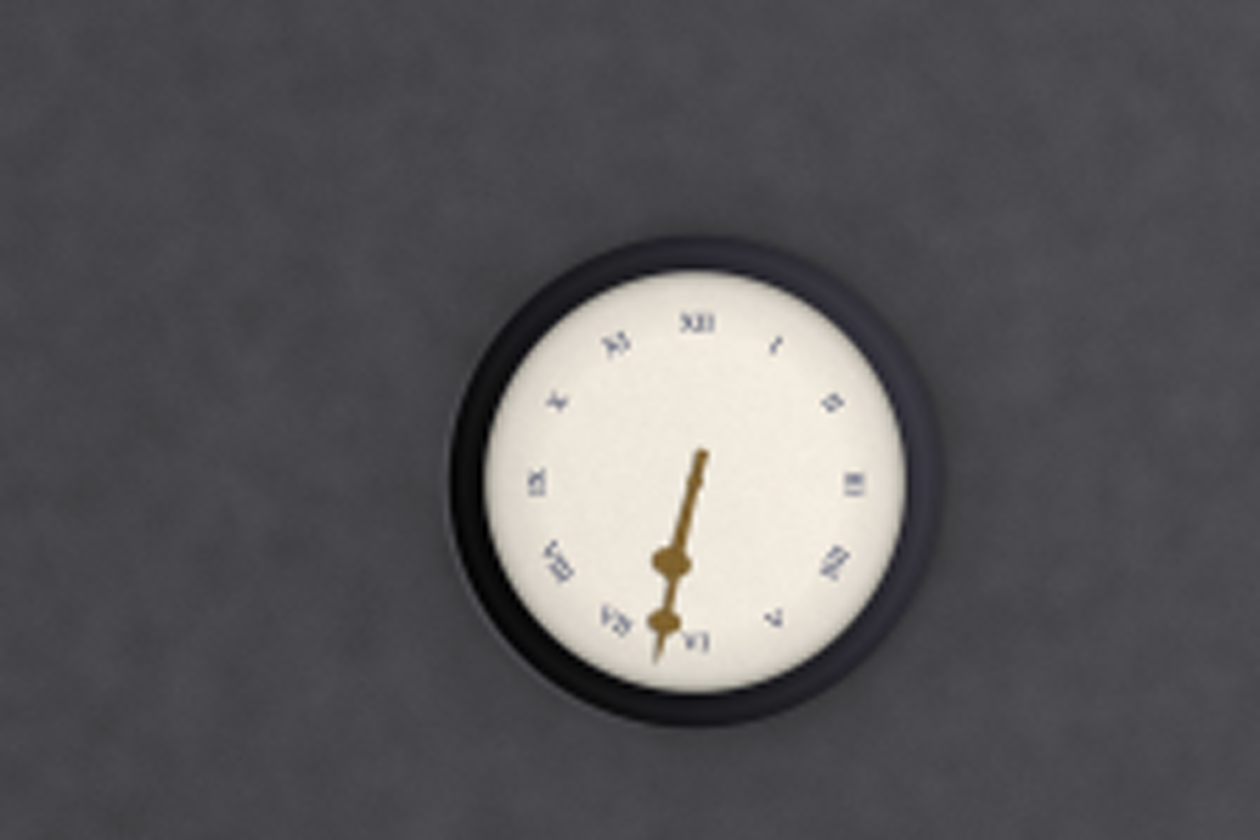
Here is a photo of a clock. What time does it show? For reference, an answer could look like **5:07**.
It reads **6:32**
